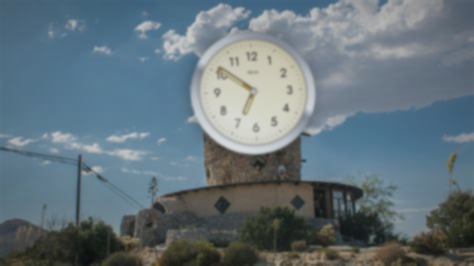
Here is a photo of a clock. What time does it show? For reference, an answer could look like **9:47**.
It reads **6:51**
